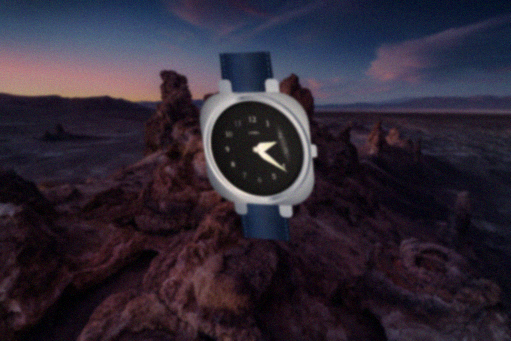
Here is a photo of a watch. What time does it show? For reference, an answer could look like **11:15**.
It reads **2:21**
